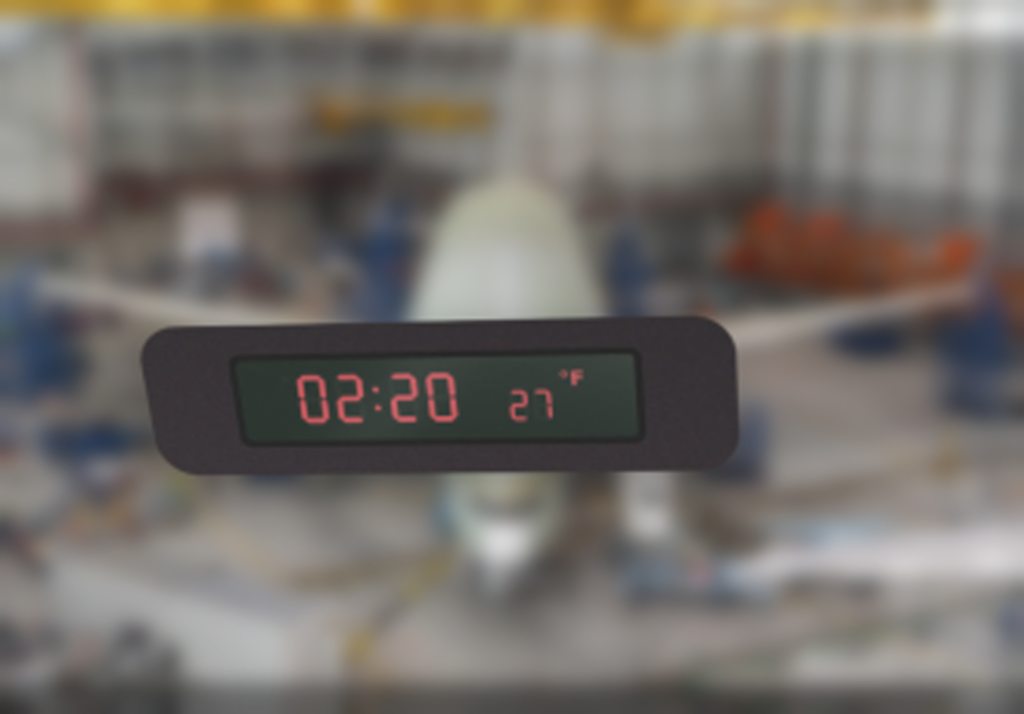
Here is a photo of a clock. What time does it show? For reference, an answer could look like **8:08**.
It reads **2:20**
